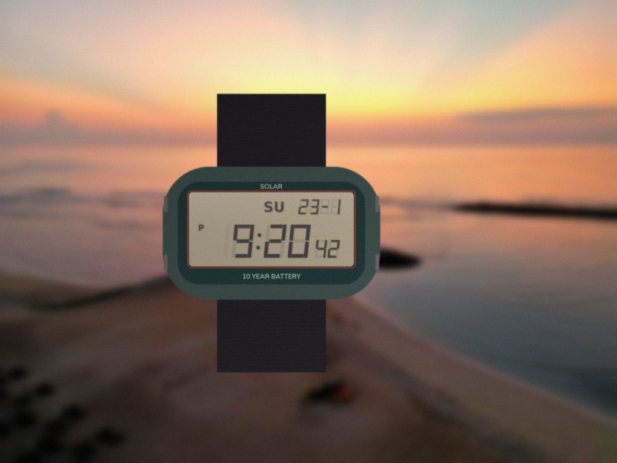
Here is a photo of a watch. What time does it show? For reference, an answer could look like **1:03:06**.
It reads **9:20:42**
